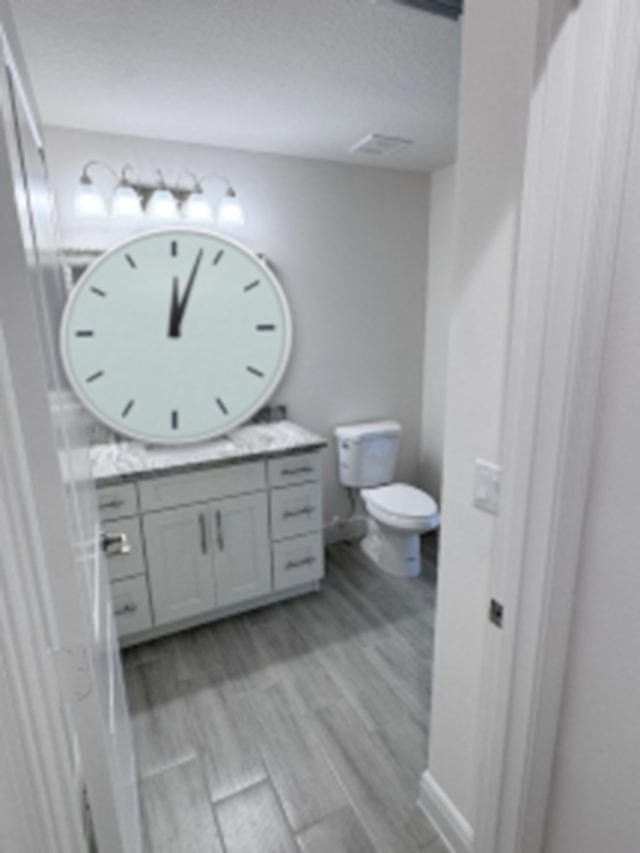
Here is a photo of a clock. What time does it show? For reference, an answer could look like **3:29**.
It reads **12:03**
